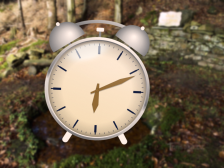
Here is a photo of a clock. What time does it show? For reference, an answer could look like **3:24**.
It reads **6:11**
